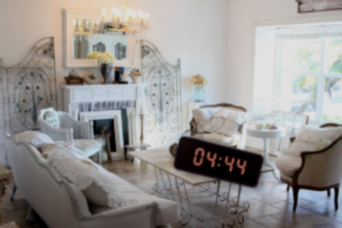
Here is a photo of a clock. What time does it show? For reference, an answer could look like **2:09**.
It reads **4:44**
